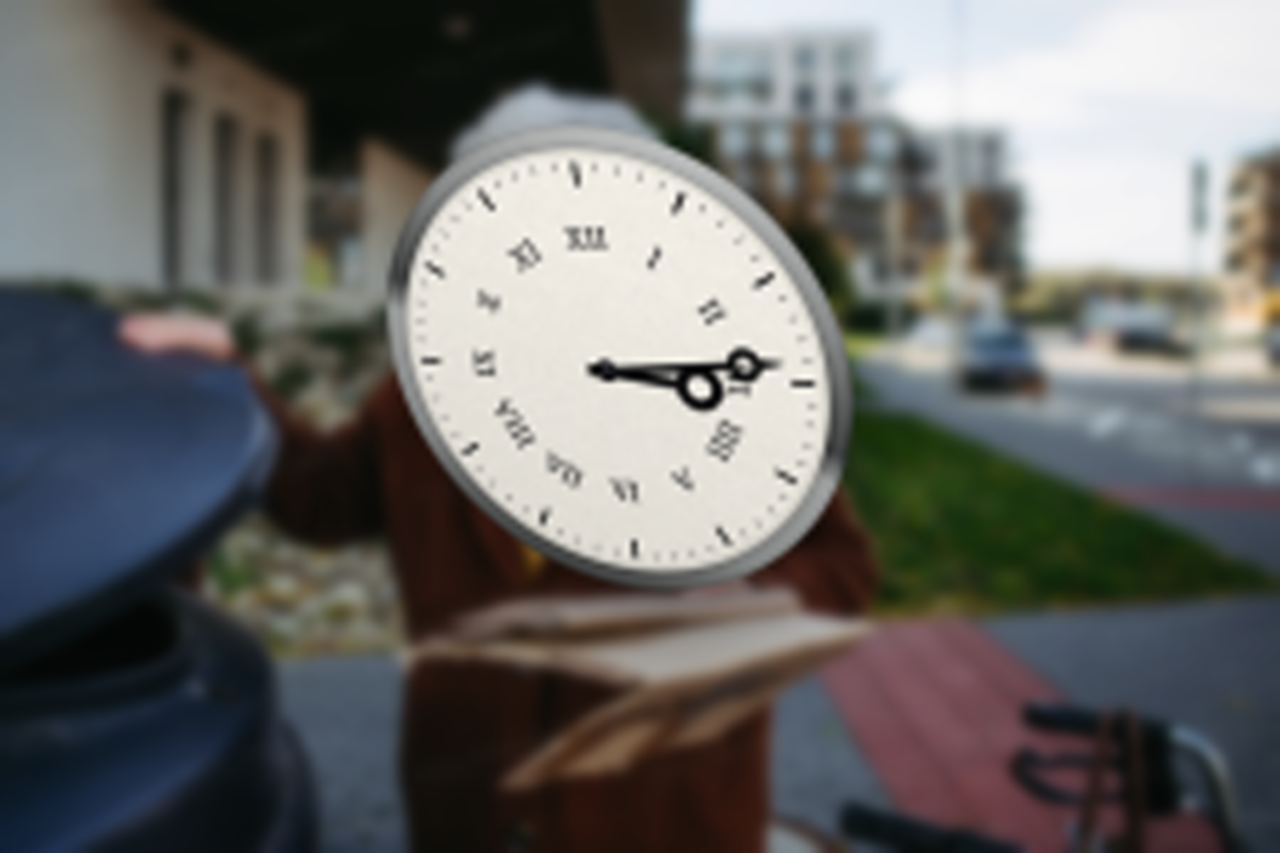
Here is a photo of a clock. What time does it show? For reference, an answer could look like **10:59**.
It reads **3:14**
